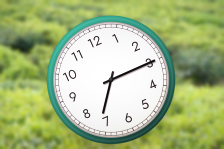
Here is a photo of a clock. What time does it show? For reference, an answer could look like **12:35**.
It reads **7:15**
